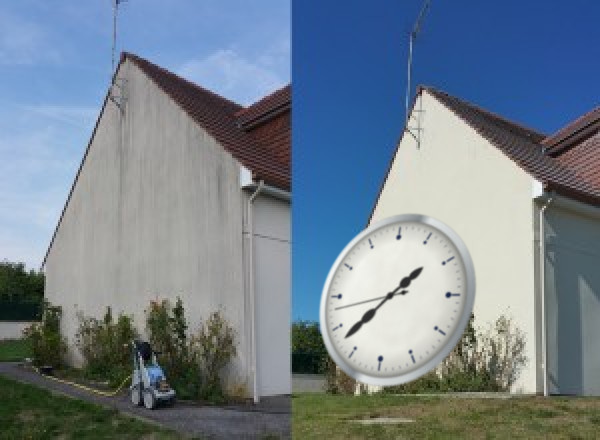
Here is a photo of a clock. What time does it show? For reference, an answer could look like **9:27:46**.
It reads **1:37:43**
